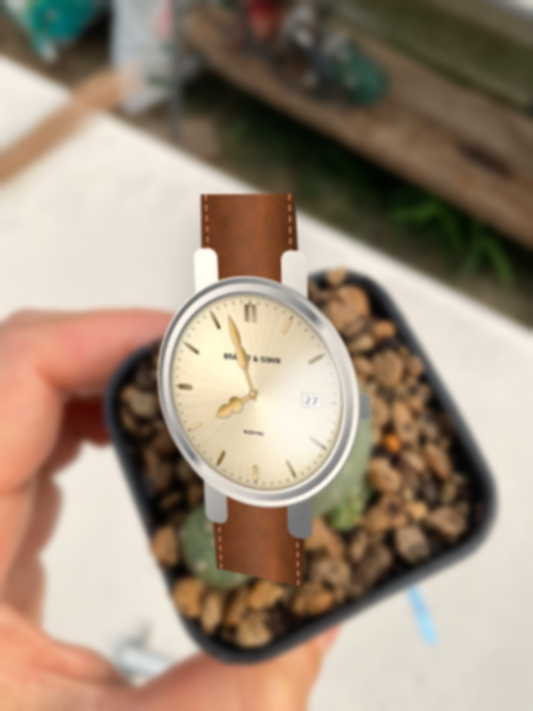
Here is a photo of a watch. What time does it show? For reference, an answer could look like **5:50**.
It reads **7:57**
